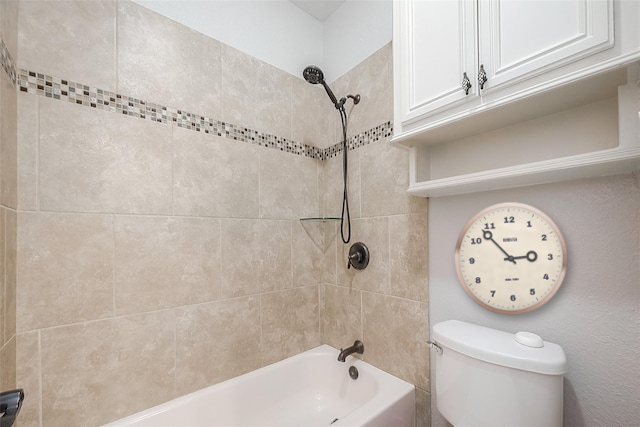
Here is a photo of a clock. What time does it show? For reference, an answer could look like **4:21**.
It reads **2:53**
